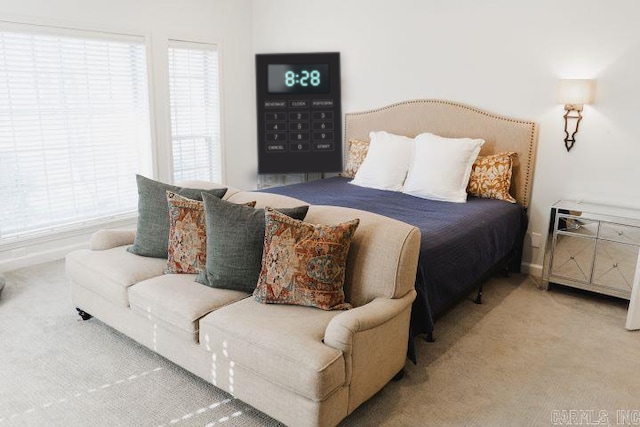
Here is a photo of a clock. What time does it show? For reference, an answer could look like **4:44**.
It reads **8:28**
